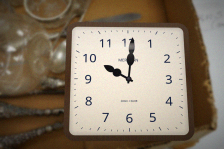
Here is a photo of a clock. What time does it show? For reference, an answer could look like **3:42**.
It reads **10:01**
